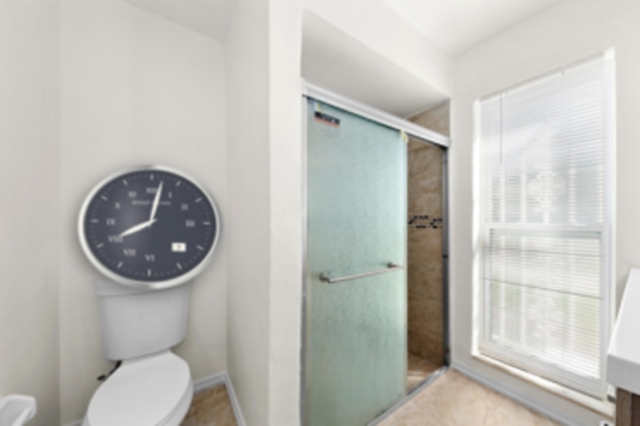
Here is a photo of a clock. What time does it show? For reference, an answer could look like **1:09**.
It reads **8:02**
